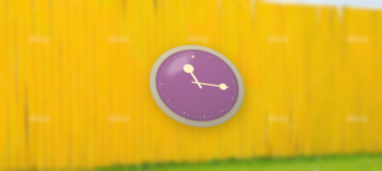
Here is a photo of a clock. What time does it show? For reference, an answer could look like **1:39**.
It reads **11:17**
